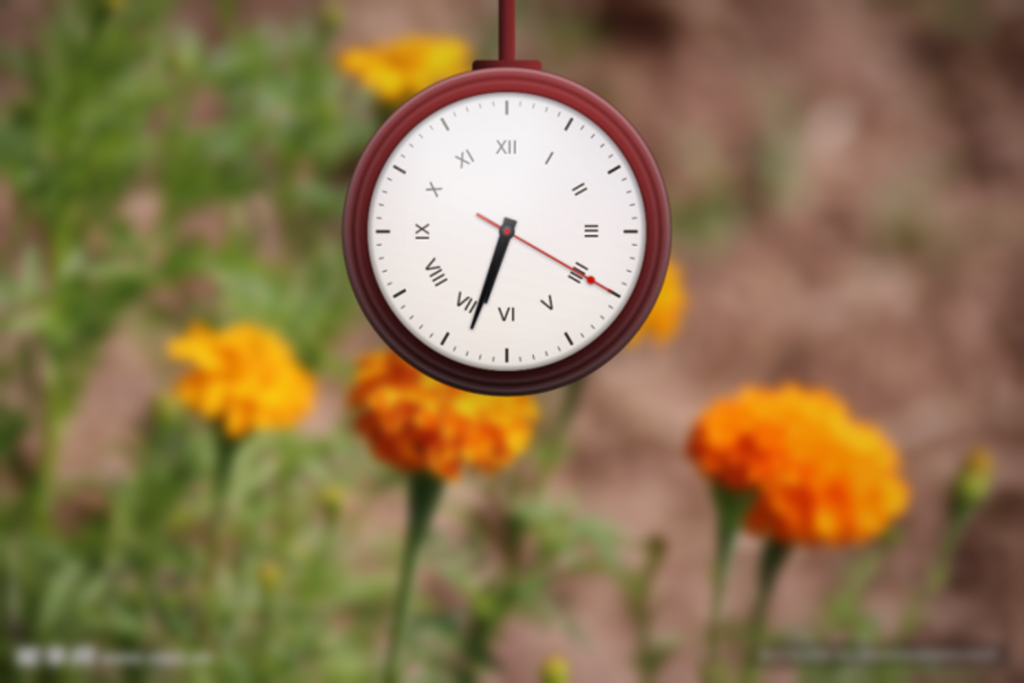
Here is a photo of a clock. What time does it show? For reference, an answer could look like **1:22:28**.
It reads **6:33:20**
